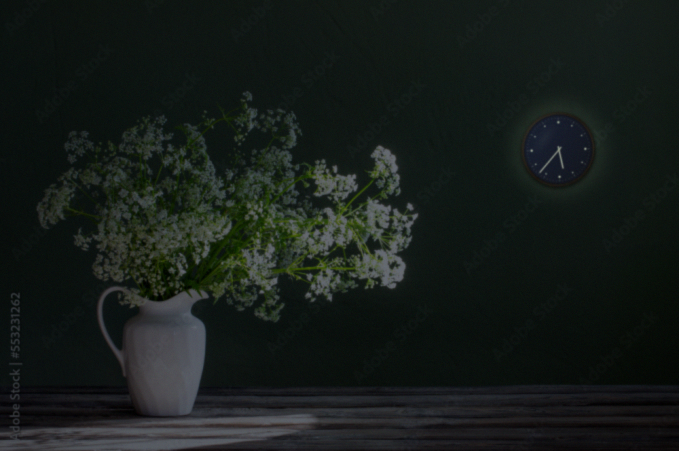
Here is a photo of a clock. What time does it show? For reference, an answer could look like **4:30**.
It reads **5:37**
